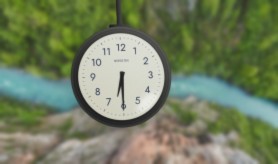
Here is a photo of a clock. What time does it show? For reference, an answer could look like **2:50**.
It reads **6:30**
